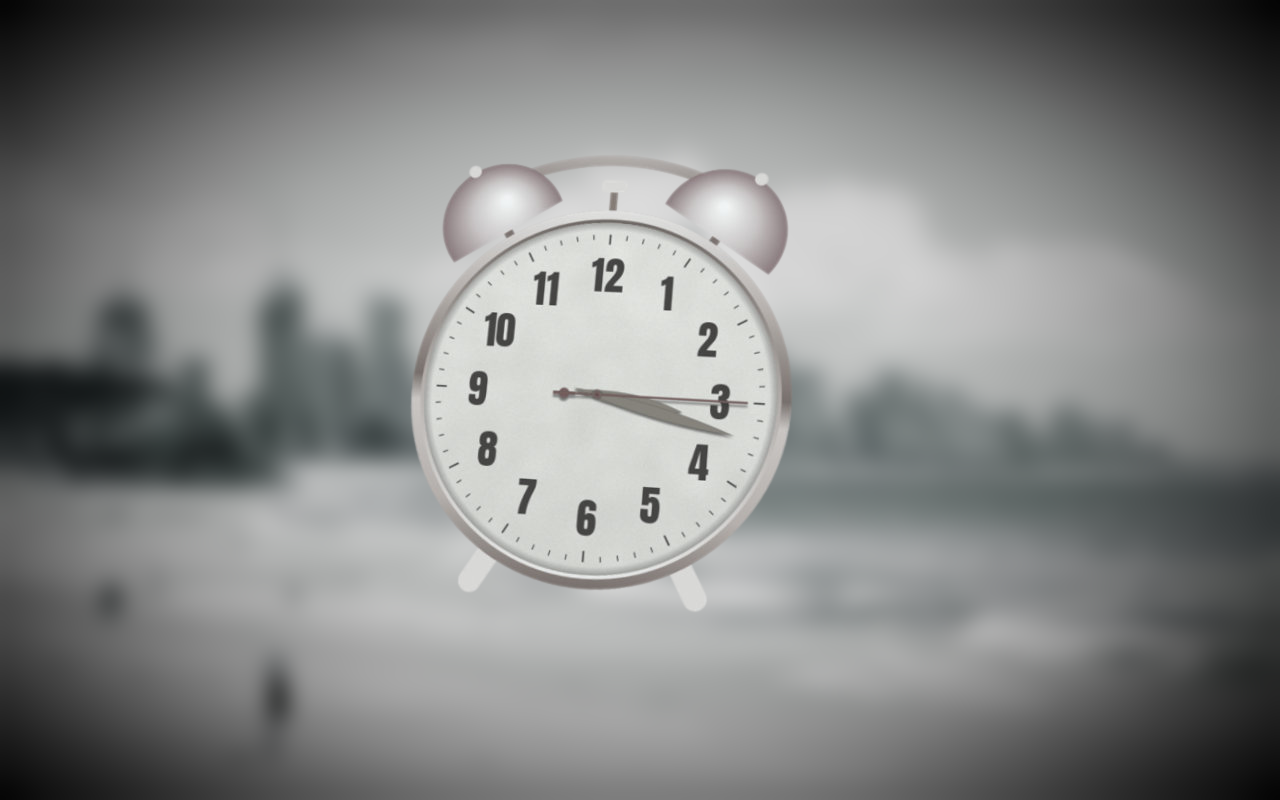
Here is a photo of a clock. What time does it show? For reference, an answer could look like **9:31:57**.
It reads **3:17:15**
